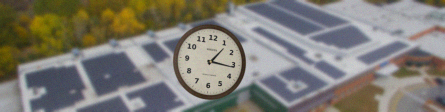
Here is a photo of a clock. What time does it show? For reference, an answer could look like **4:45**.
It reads **1:16**
